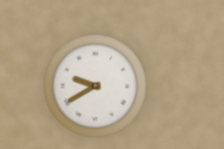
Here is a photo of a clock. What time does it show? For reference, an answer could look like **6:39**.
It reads **9:40**
